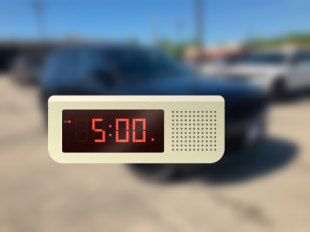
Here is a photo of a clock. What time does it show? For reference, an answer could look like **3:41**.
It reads **5:00**
